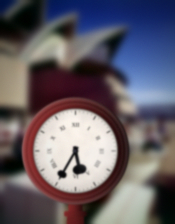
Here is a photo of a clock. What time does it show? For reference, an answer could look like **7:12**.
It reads **5:35**
